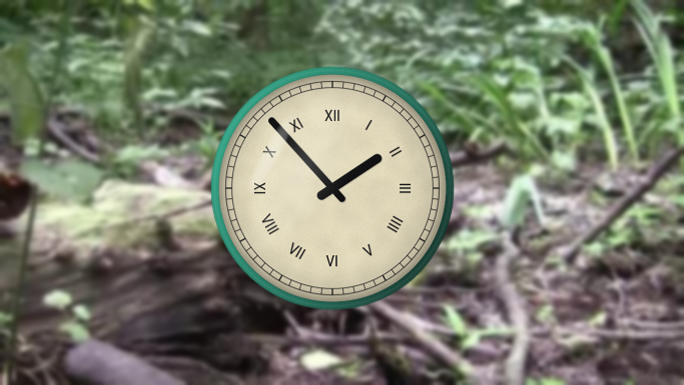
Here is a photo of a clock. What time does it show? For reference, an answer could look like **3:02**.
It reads **1:53**
